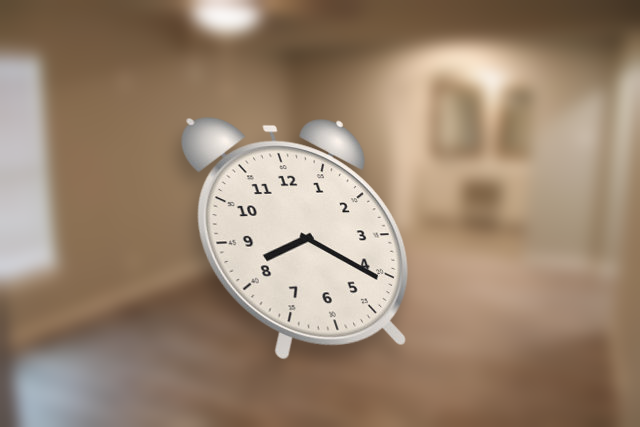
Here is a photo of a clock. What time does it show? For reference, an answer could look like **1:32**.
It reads **8:21**
